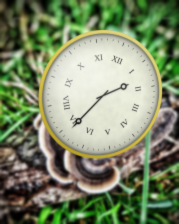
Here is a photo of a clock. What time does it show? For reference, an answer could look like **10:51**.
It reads **1:34**
